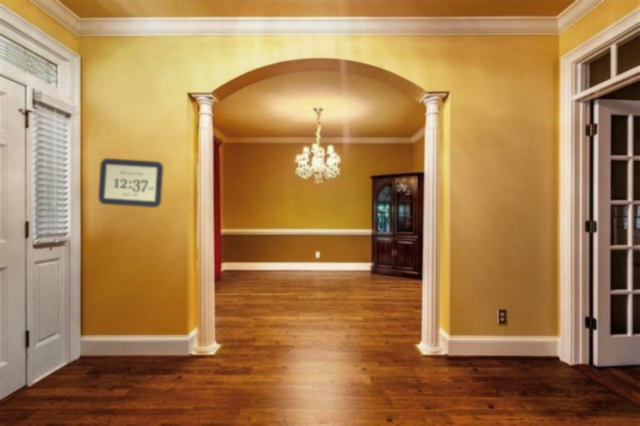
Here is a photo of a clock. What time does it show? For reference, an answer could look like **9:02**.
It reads **12:37**
